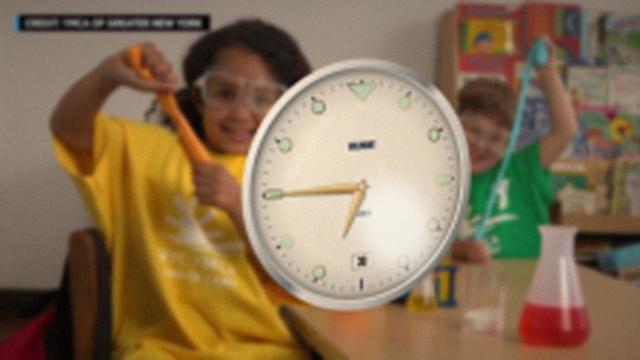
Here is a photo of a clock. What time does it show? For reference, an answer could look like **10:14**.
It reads **6:45**
